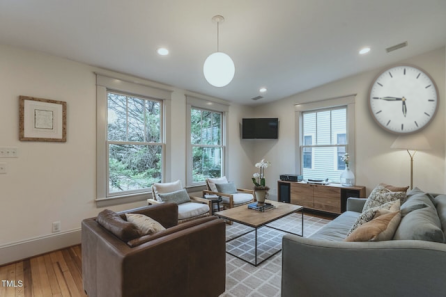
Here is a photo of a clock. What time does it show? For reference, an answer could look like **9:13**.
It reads **5:45**
